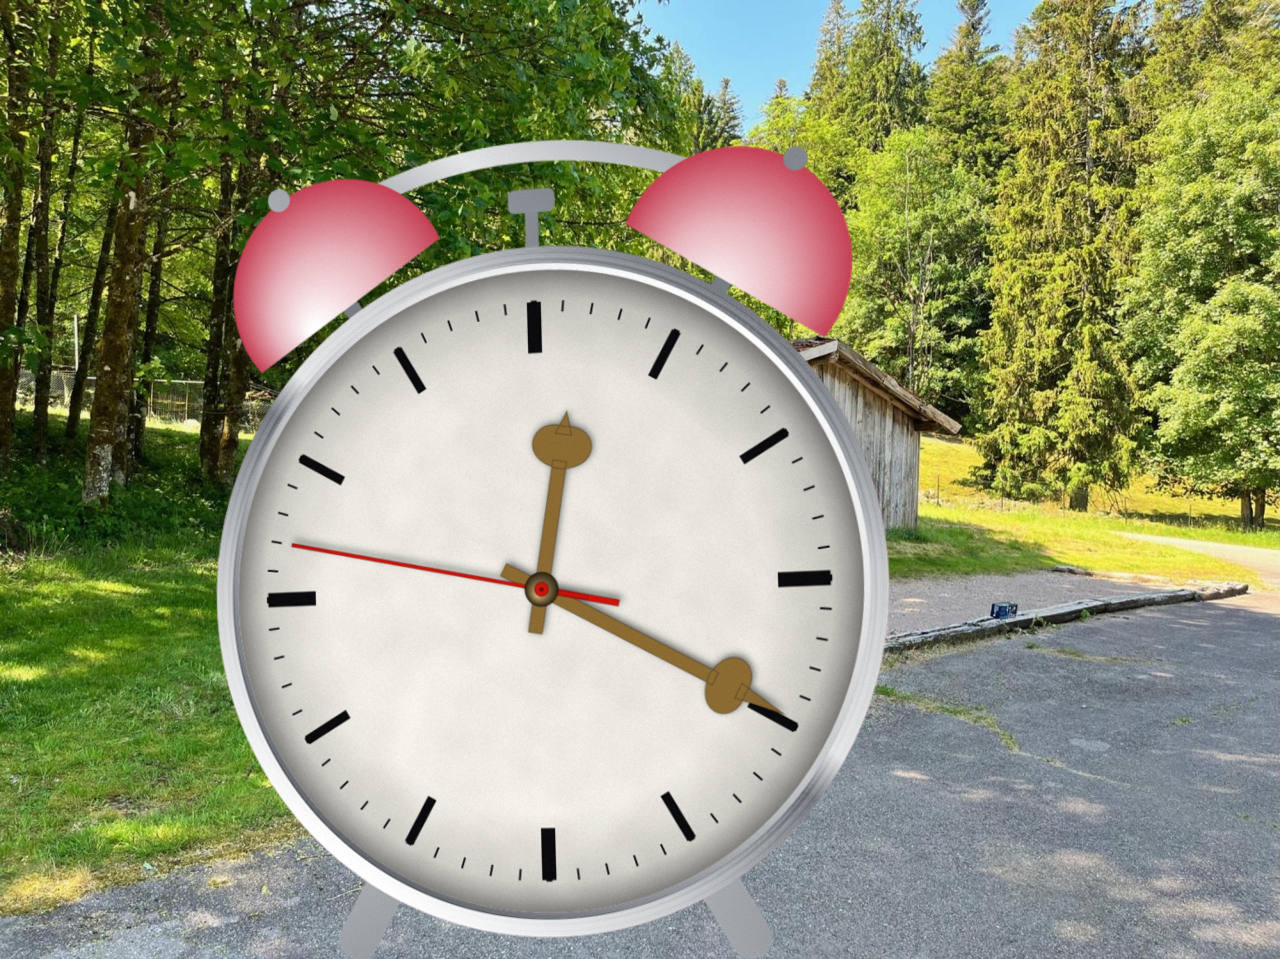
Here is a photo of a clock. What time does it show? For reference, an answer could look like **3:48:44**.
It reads **12:19:47**
